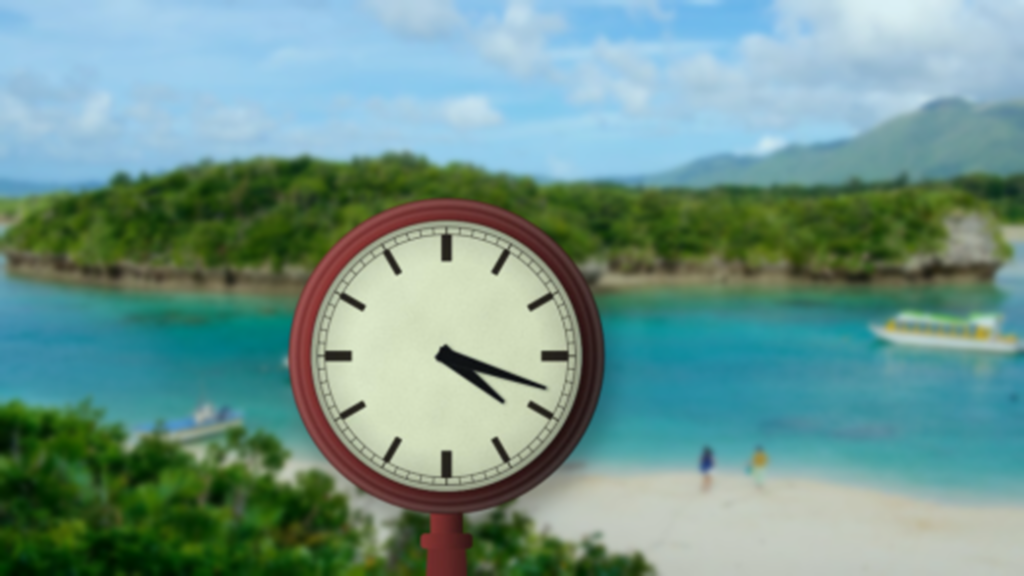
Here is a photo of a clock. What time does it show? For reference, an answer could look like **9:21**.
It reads **4:18**
